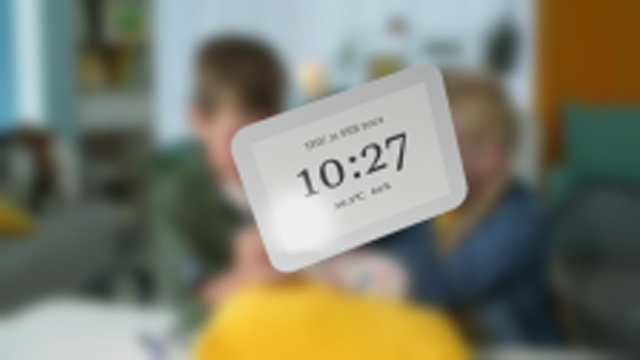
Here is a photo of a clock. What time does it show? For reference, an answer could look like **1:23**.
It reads **10:27**
